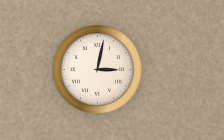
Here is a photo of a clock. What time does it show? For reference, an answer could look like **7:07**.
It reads **3:02**
